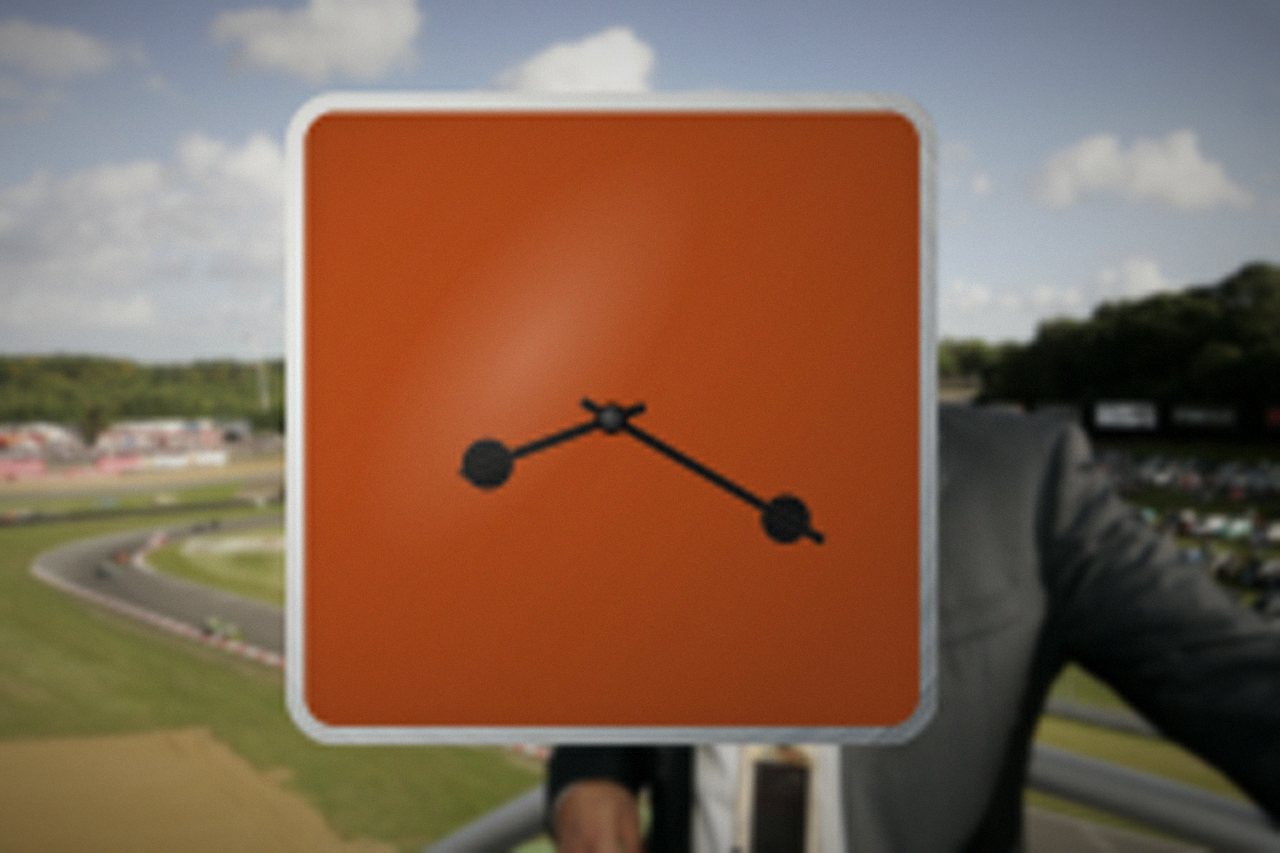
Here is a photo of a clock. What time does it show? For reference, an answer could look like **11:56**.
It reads **8:20**
